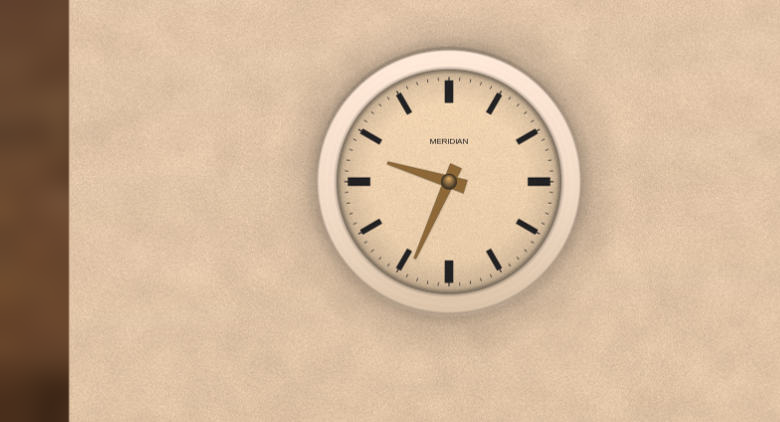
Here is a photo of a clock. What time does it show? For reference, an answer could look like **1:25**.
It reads **9:34**
